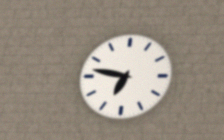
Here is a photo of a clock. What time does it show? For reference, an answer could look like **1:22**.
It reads **6:47**
